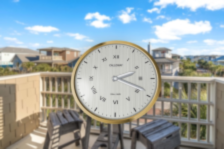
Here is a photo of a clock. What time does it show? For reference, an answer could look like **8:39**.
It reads **2:19**
